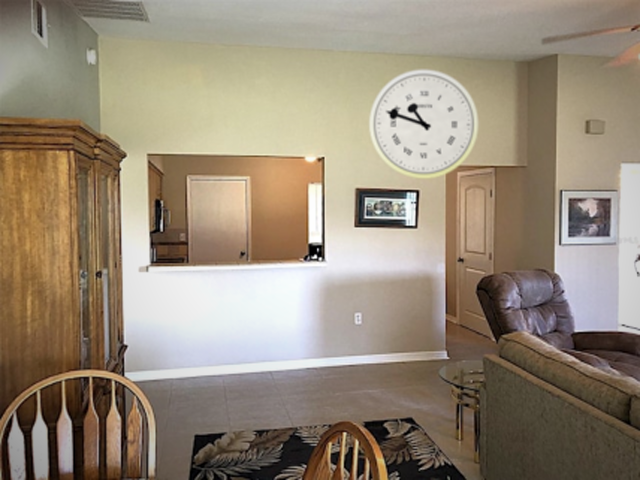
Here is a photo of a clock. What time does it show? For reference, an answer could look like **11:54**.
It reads **10:48**
